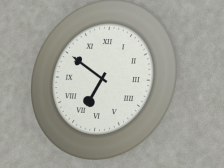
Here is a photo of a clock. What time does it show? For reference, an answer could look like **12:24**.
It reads **6:50**
